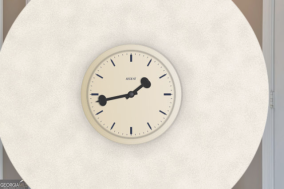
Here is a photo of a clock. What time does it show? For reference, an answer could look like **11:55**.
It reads **1:43**
